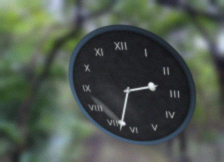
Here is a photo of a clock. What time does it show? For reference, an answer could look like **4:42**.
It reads **2:33**
